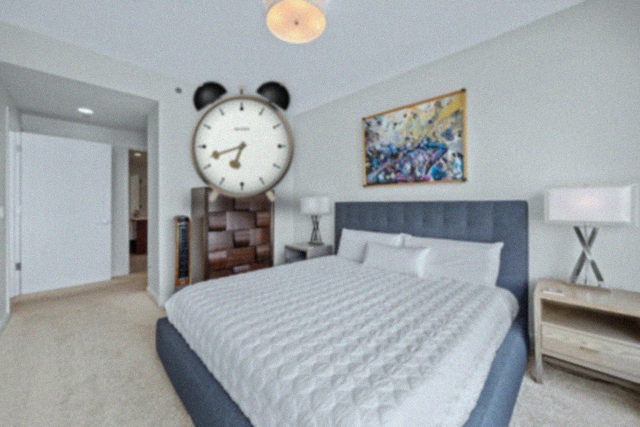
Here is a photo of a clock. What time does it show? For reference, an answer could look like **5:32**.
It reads **6:42**
